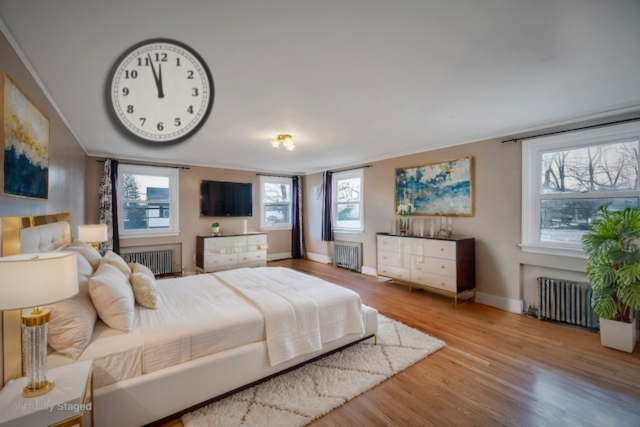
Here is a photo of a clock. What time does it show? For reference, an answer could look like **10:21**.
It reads **11:57**
